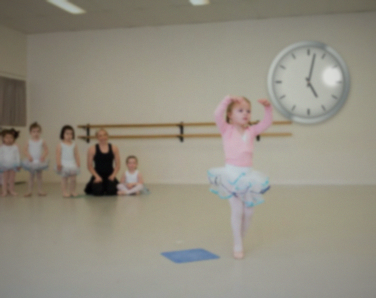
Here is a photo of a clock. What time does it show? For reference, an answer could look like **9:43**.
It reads **5:02**
